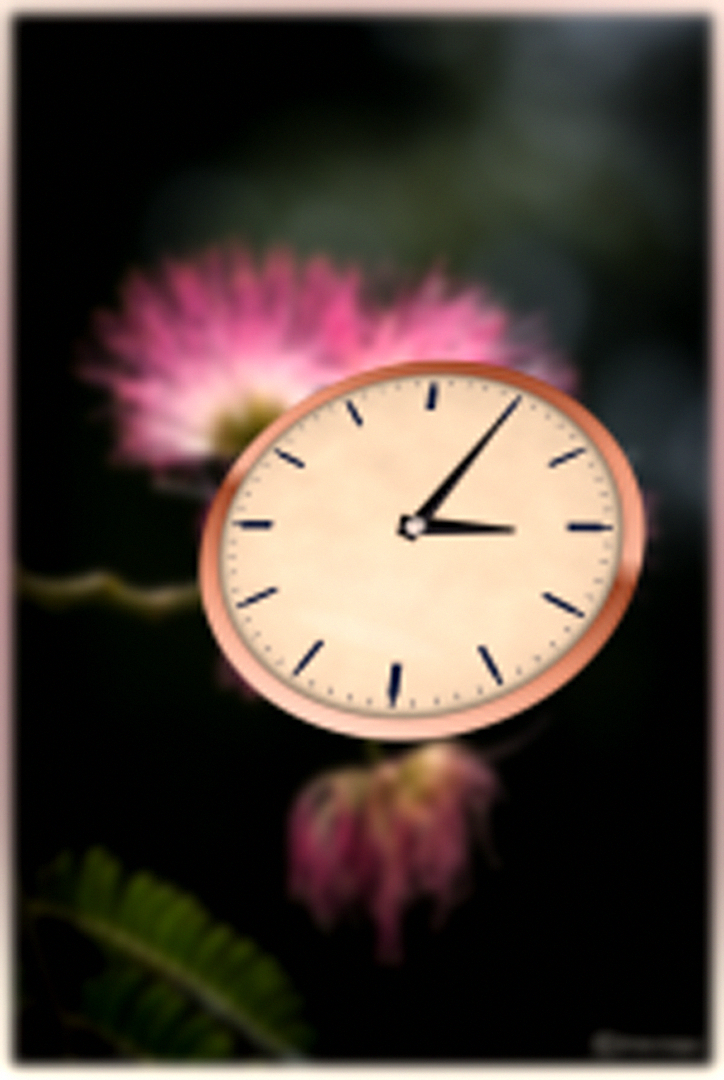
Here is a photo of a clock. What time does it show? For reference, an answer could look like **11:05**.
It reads **3:05**
